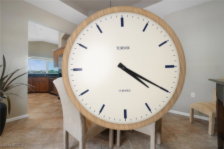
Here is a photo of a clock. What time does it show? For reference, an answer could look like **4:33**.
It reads **4:20**
